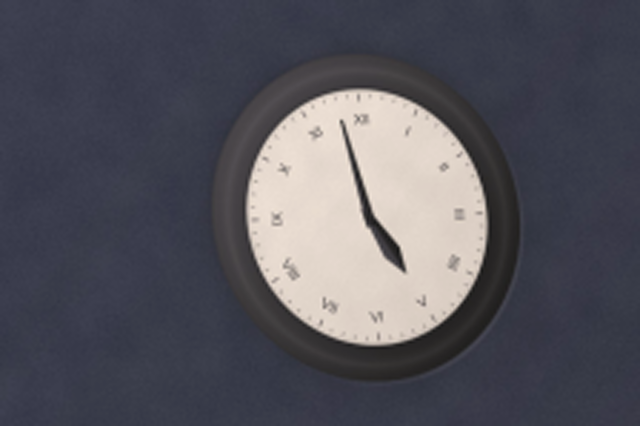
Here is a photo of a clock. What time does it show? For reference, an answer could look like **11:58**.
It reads **4:58**
